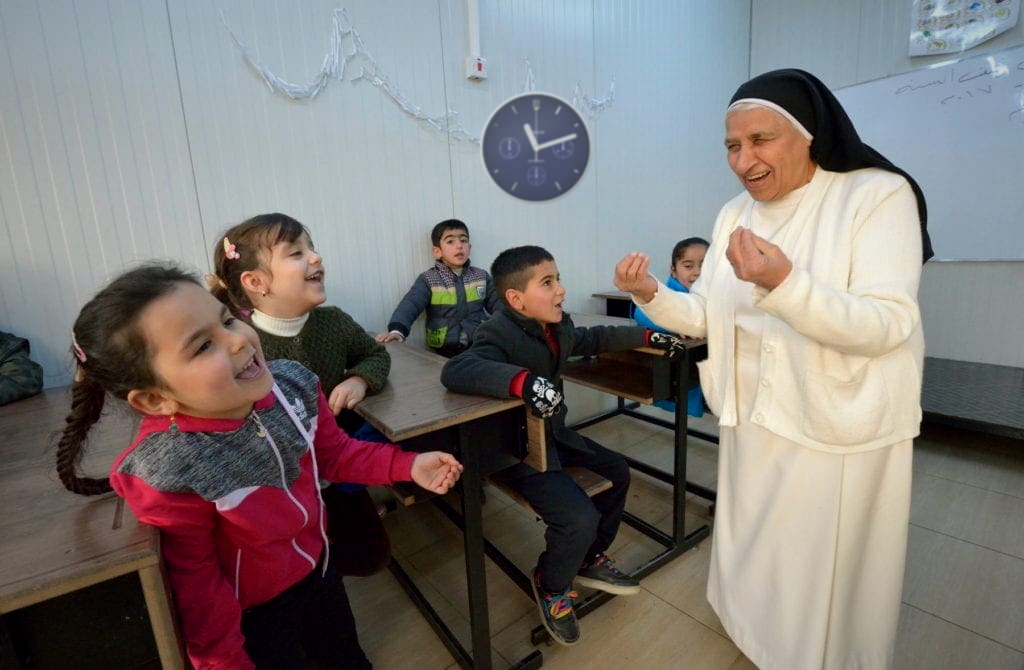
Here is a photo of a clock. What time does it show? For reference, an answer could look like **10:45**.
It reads **11:12**
